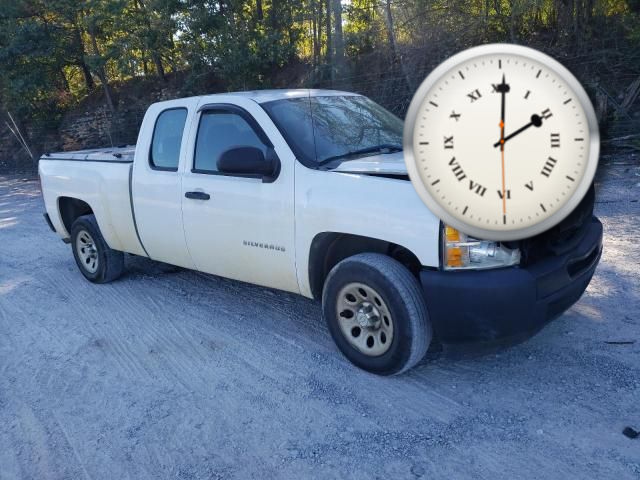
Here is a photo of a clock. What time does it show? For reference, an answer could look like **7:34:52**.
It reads **2:00:30**
